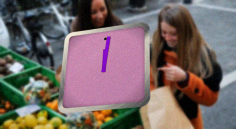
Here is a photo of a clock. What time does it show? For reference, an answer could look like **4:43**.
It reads **12:01**
